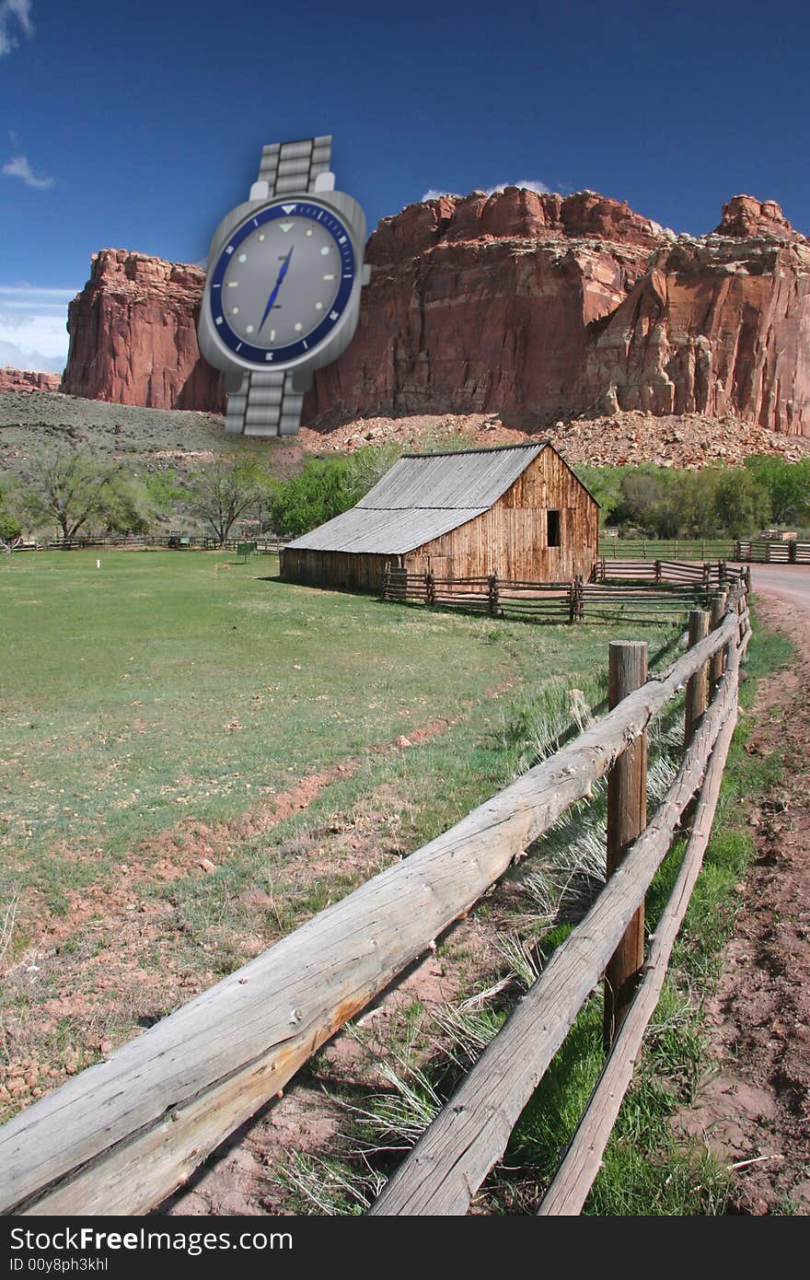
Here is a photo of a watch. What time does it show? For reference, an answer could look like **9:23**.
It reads **12:33**
